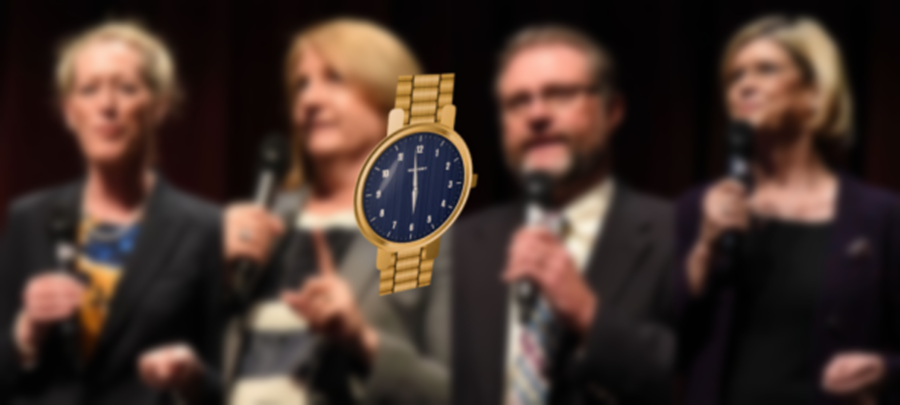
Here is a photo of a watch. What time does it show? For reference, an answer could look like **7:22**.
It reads **5:59**
